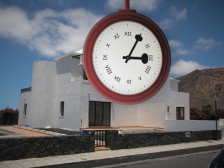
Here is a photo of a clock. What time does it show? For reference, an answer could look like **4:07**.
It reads **3:05**
